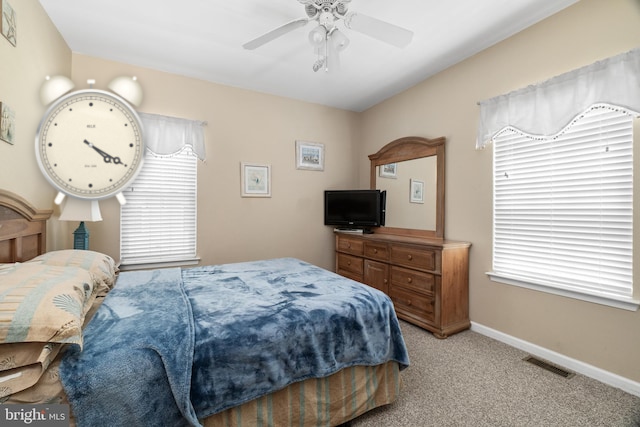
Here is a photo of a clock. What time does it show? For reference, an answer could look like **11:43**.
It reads **4:20**
